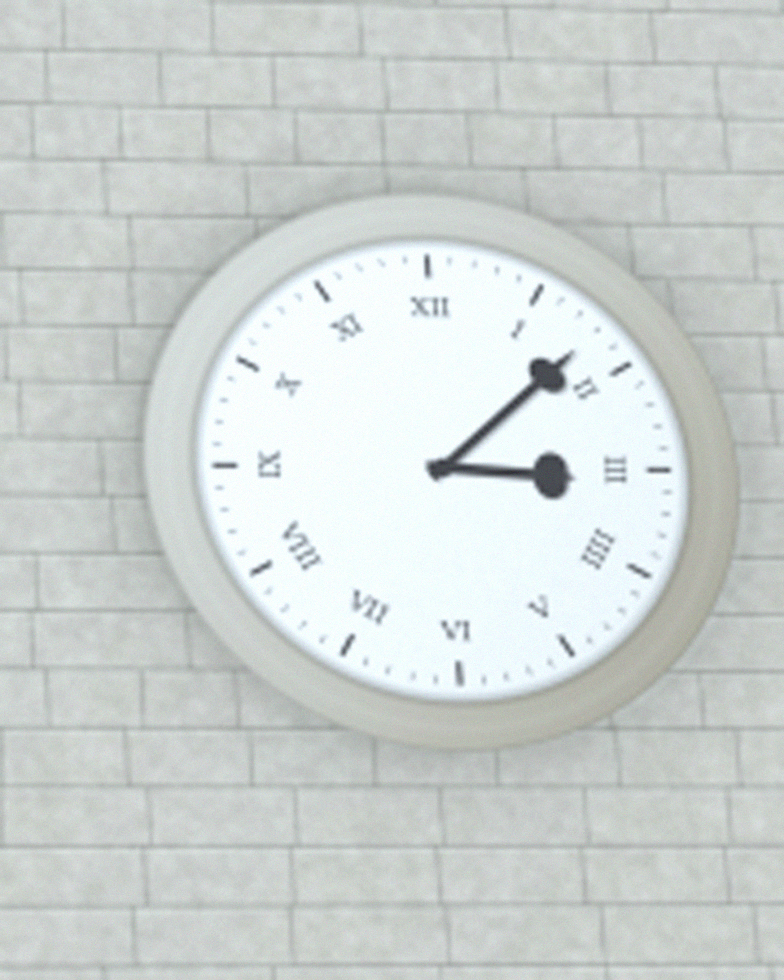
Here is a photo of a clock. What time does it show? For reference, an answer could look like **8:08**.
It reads **3:08**
